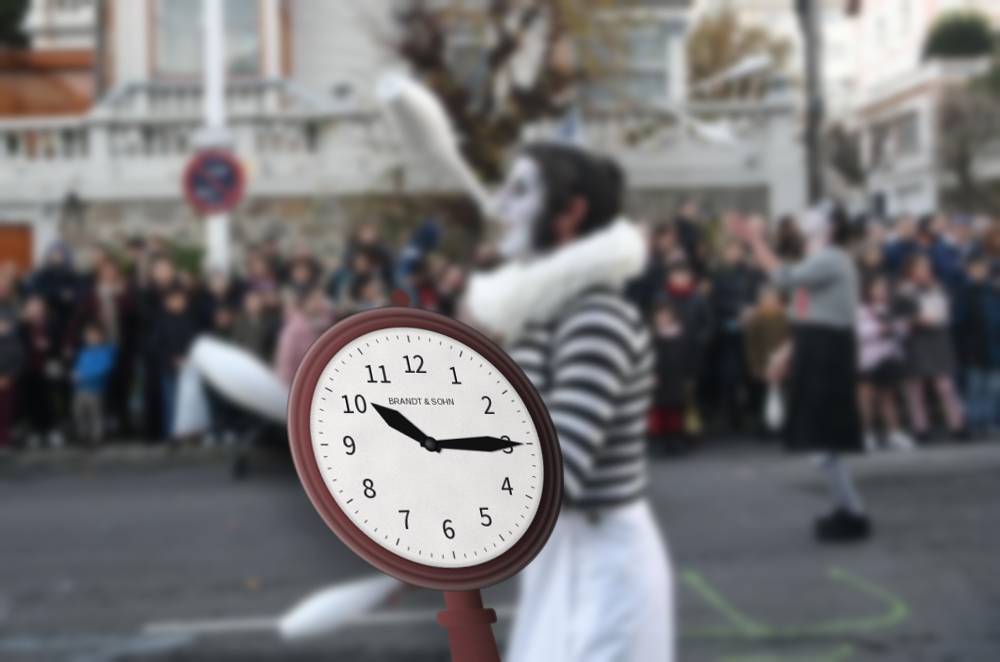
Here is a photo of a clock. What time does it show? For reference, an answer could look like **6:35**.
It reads **10:15**
